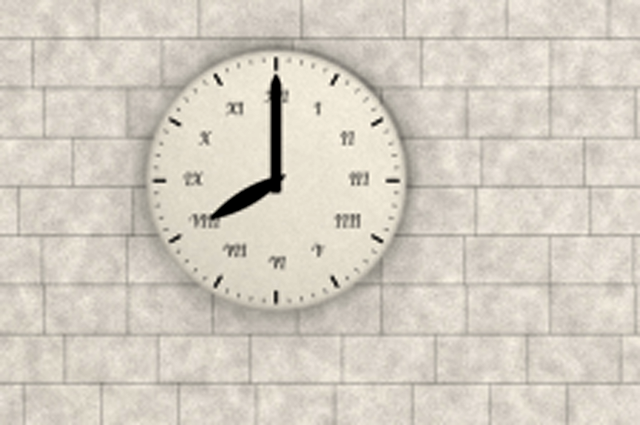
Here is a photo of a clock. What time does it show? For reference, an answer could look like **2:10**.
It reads **8:00**
